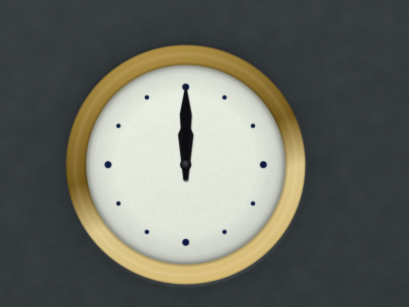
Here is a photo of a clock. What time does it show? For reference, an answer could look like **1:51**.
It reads **12:00**
